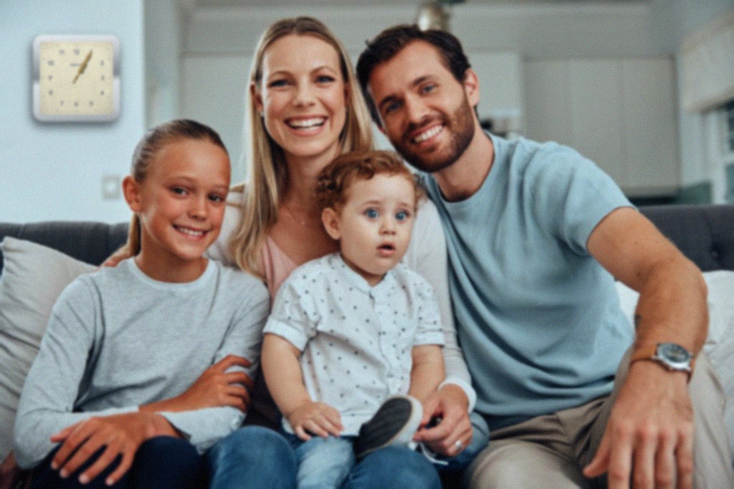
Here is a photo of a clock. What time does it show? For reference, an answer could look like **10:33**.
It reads **1:05**
